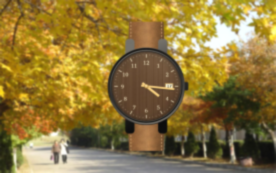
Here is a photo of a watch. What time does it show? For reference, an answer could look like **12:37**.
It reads **4:16**
